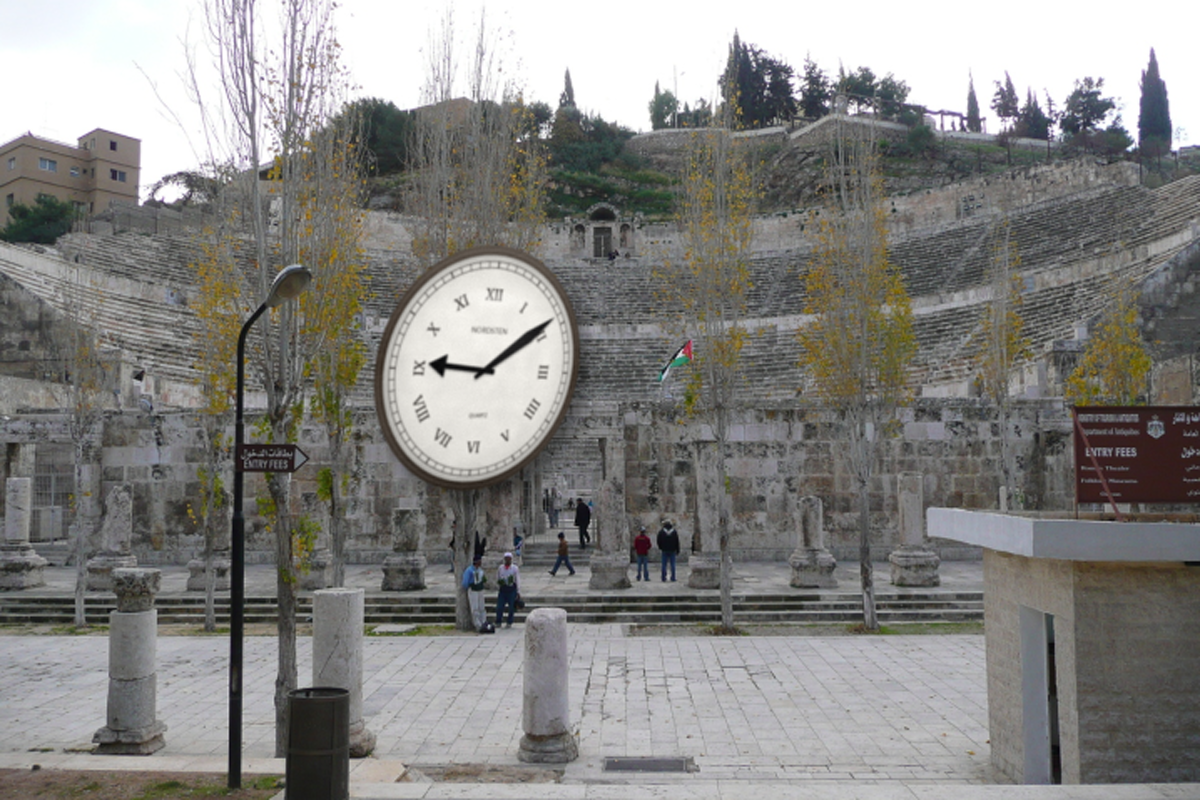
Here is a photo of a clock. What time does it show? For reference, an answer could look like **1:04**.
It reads **9:09**
